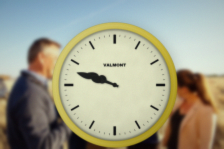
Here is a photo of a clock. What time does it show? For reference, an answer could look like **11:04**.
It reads **9:48**
